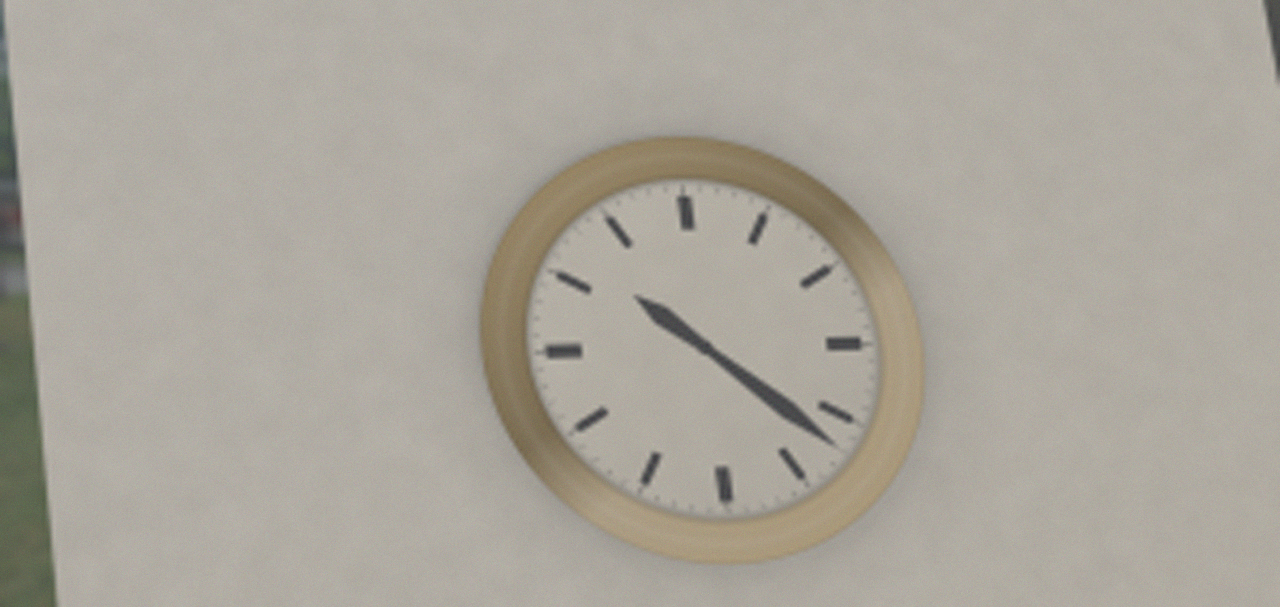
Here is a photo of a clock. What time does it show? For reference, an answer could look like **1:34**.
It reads **10:22**
